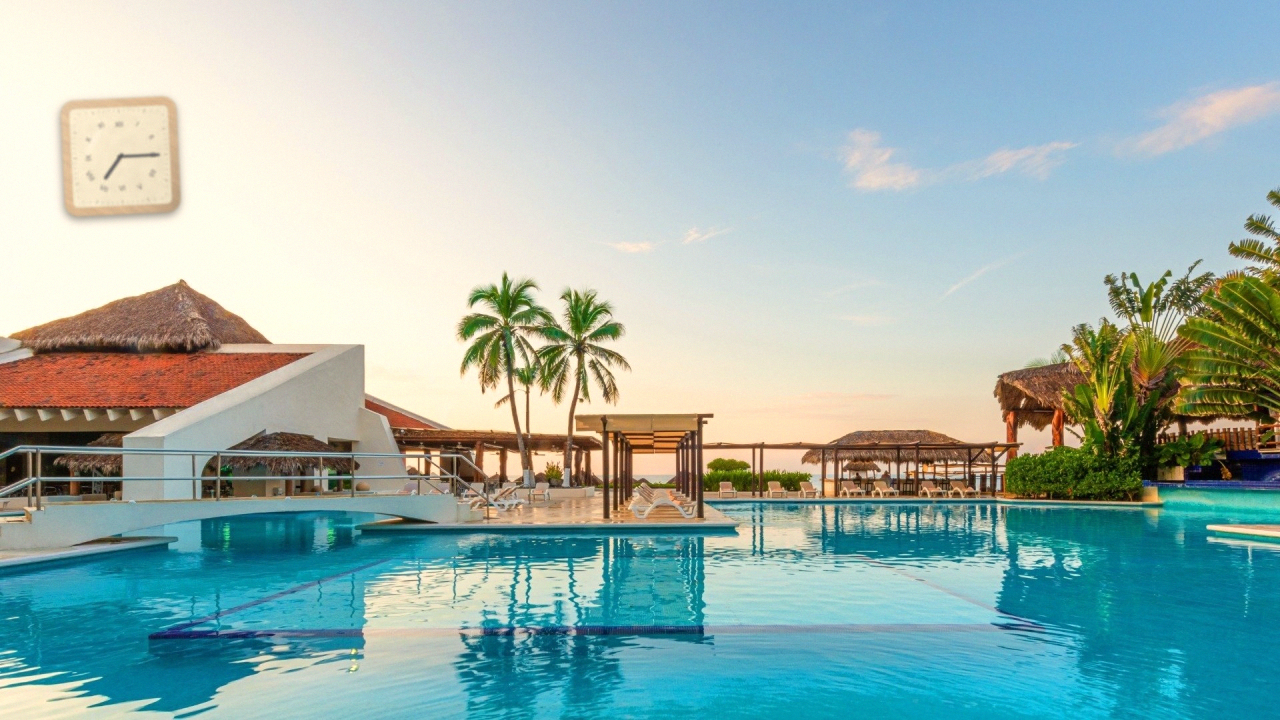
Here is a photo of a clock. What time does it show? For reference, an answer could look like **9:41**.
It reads **7:15**
